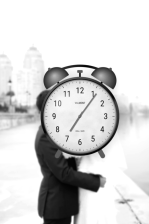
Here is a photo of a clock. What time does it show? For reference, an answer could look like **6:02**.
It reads **7:06**
